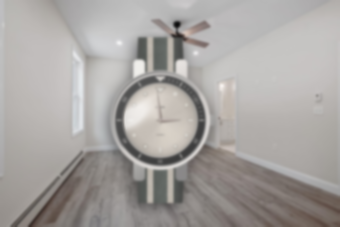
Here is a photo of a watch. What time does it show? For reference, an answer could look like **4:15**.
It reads **2:59**
